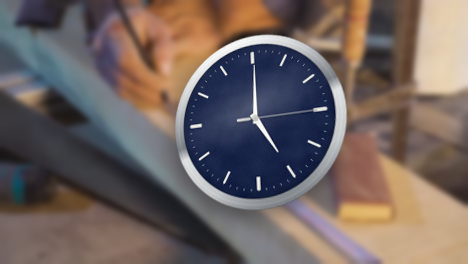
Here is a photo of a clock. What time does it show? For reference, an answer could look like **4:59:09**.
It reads **5:00:15**
